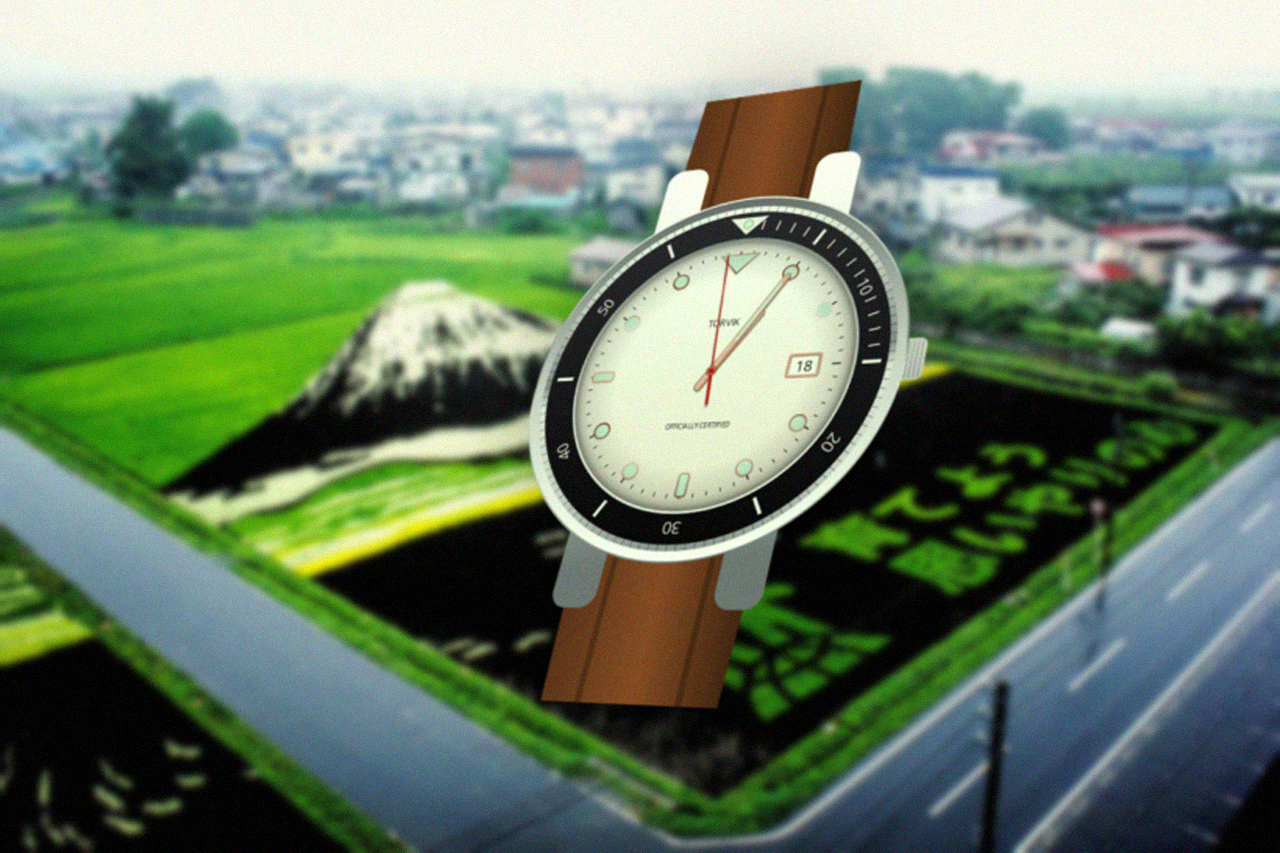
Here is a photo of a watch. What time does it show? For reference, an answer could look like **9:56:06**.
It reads **1:04:59**
